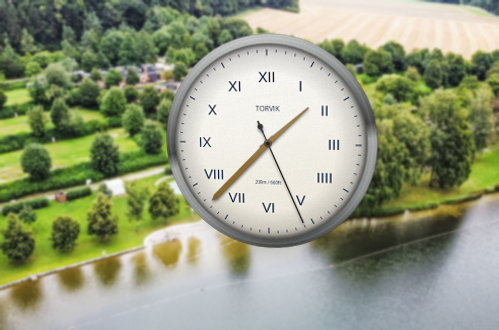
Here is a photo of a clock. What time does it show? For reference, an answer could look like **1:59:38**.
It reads **1:37:26**
